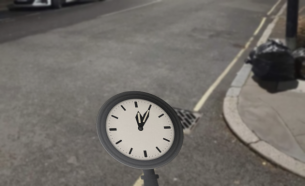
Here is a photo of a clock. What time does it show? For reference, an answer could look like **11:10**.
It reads **12:05**
